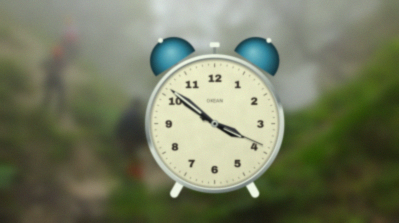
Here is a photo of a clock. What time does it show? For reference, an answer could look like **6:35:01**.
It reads **3:51:19**
